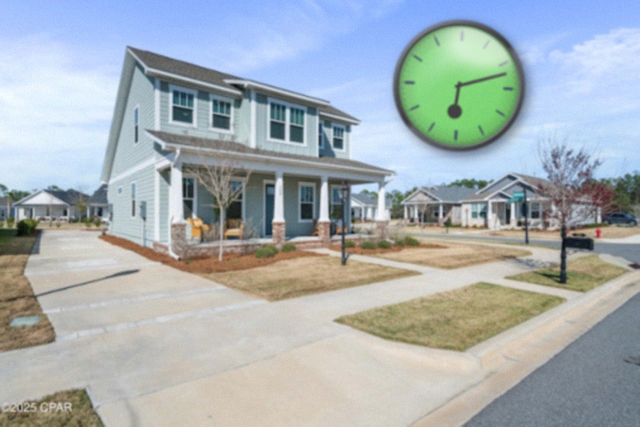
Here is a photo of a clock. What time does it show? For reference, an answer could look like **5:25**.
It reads **6:12**
